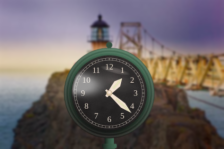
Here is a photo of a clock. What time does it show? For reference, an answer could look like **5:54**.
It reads **1:22**
